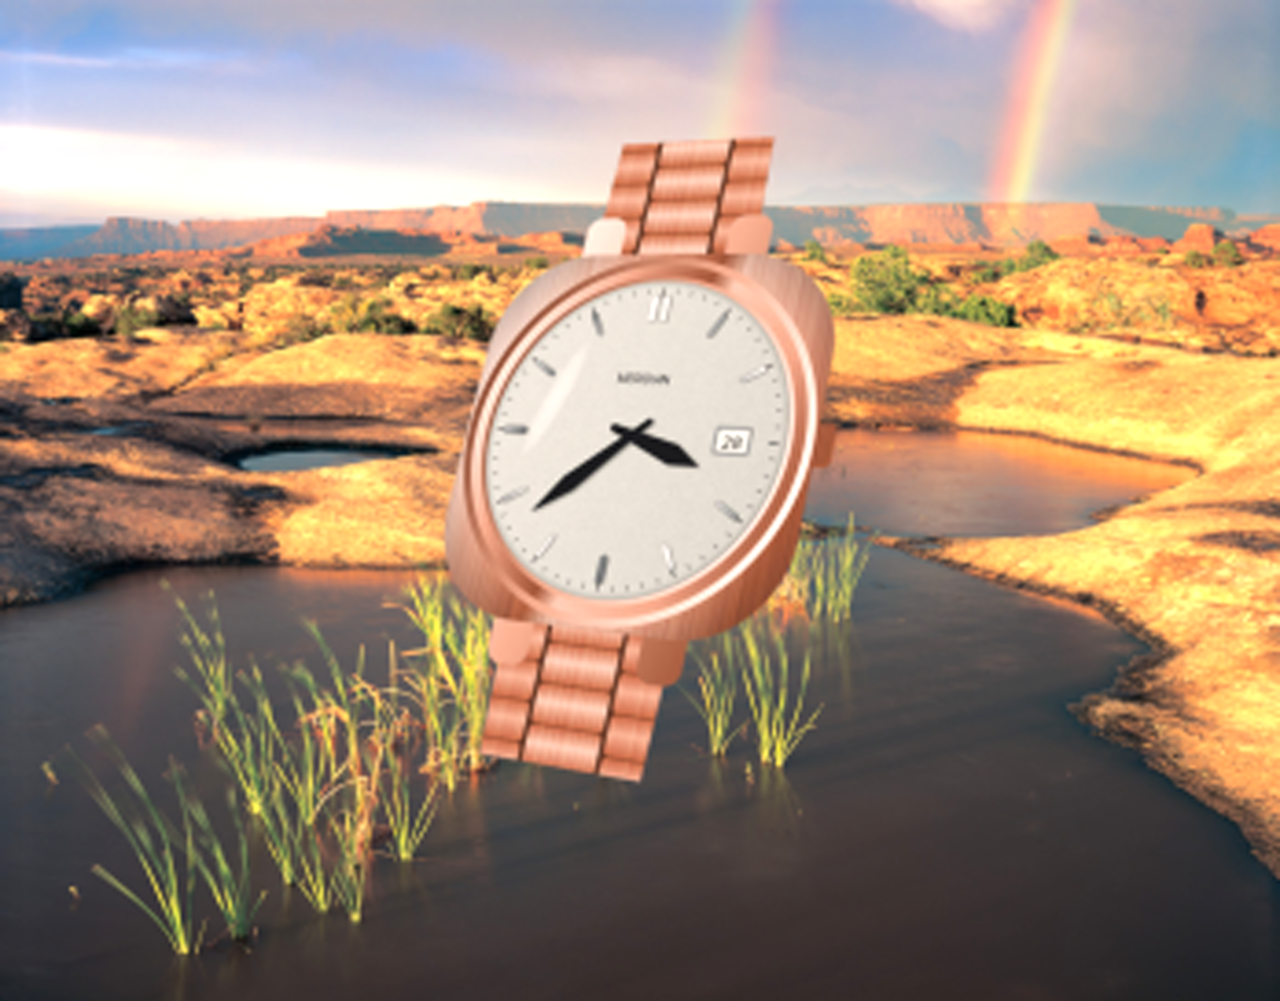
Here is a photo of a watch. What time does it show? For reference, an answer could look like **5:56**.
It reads **3:38**
